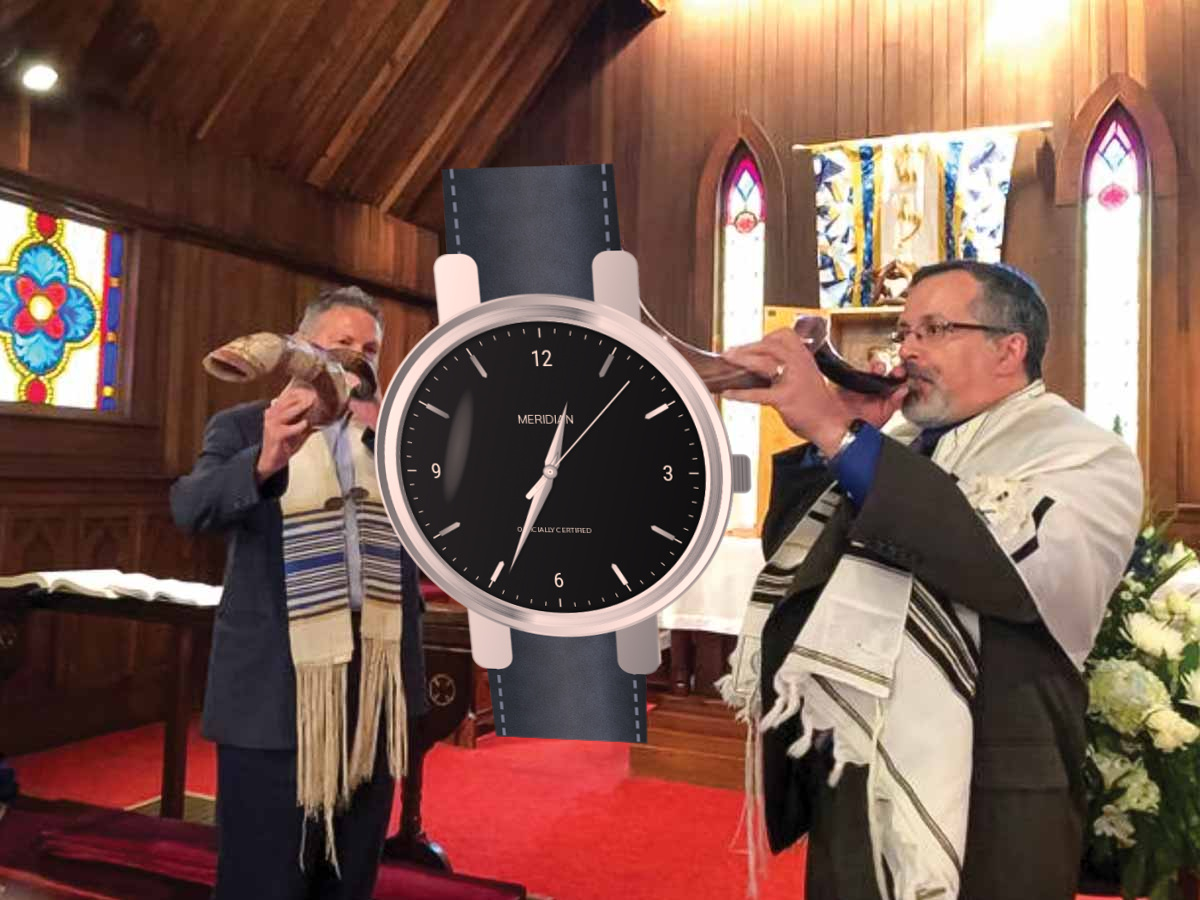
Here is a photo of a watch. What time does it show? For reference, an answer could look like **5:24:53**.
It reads **12:34:07**
